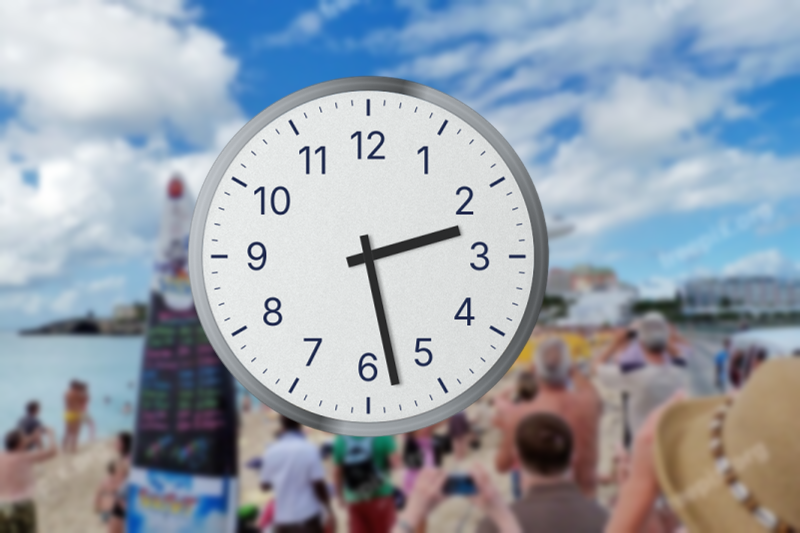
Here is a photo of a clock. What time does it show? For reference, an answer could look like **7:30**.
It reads **2:28**
